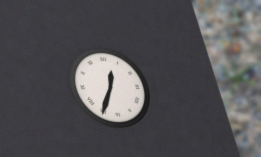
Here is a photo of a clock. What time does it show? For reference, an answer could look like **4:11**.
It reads **12:35**
